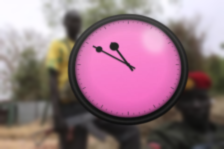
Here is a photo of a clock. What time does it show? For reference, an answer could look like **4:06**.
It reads **10:50**
